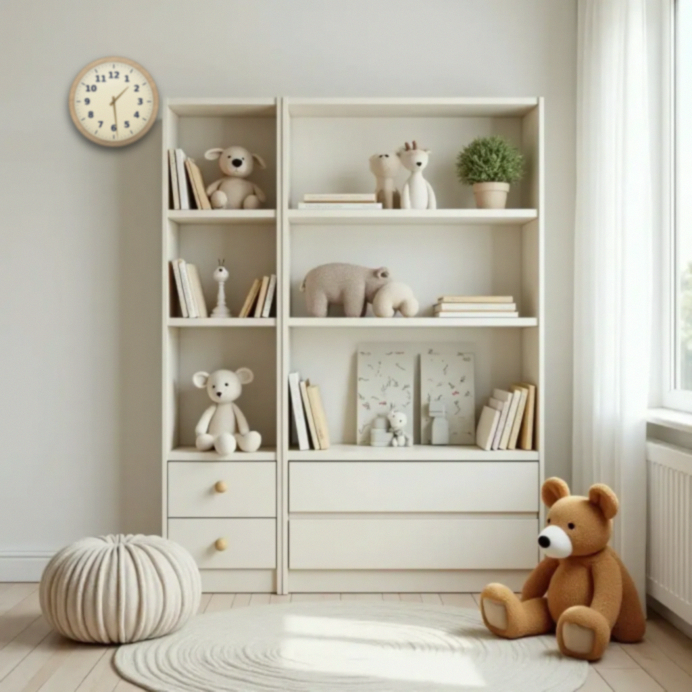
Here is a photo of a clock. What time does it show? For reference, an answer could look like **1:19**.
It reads **1:29**
